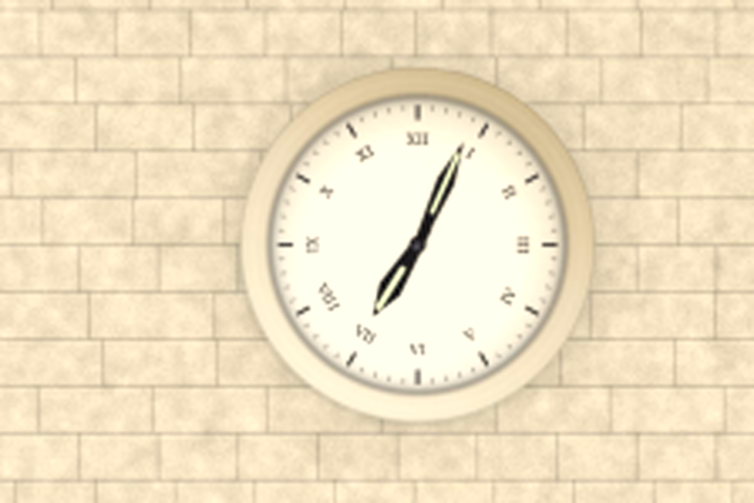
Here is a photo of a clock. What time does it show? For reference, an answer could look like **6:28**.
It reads **7:04**
